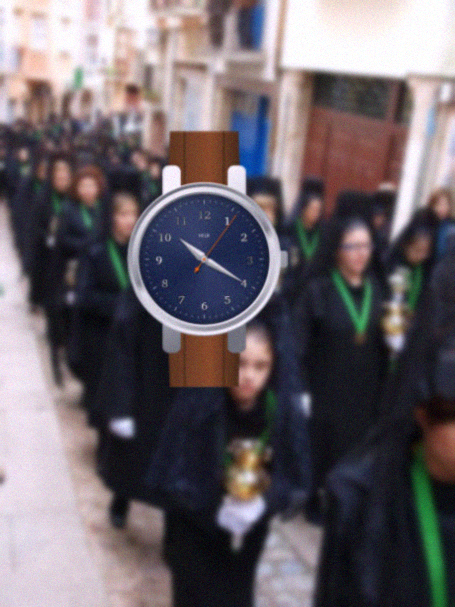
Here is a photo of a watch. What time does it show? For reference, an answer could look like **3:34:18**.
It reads **10:20:06**
